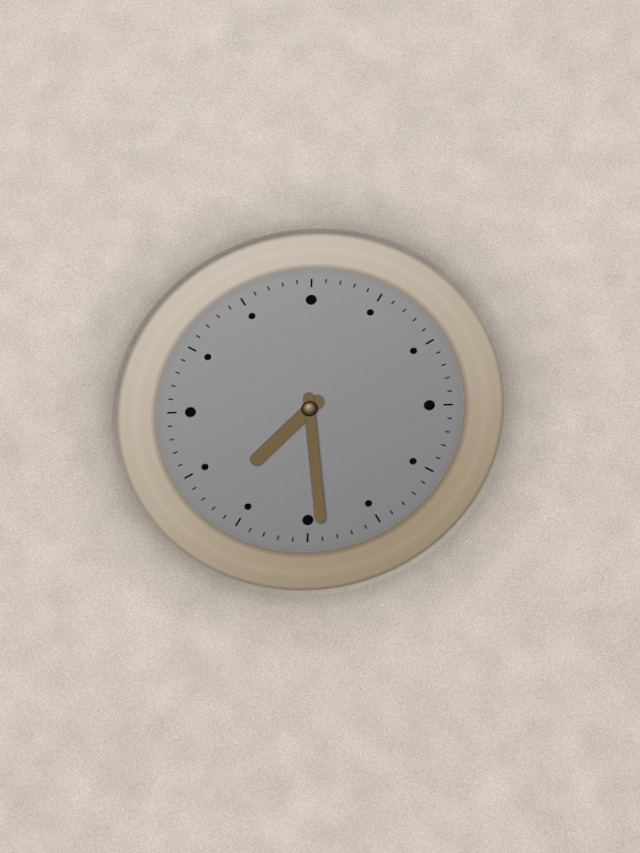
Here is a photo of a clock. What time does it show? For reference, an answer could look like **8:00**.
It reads **7:29**
